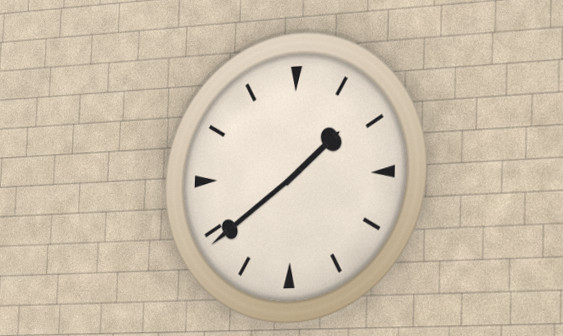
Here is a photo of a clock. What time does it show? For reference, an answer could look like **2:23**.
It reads **1:39**
